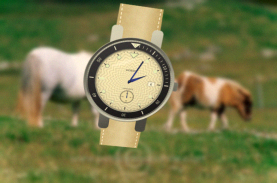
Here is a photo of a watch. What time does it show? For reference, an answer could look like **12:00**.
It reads **2:04**
